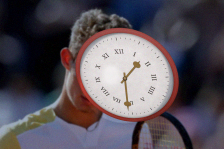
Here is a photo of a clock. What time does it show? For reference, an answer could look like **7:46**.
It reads **1:31**
